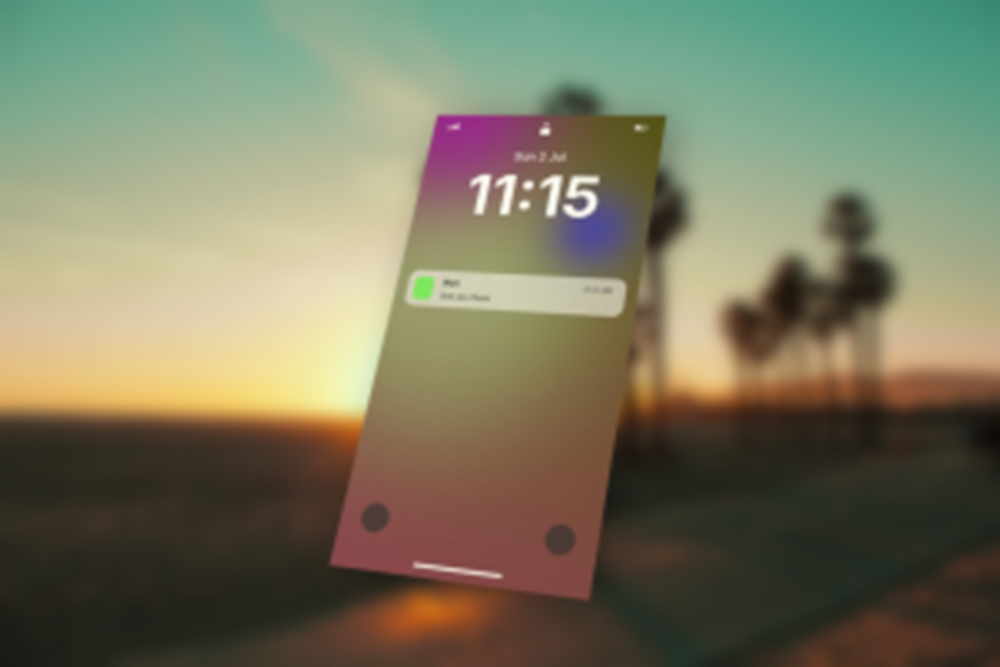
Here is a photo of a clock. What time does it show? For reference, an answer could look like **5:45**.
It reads **11:15**
